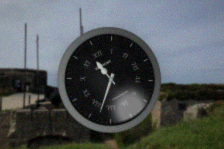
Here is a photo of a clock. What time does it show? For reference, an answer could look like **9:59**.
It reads **11:38**
